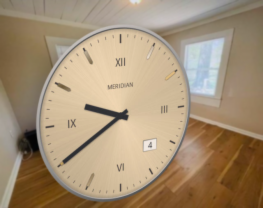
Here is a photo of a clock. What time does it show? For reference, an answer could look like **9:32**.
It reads **9:40**
